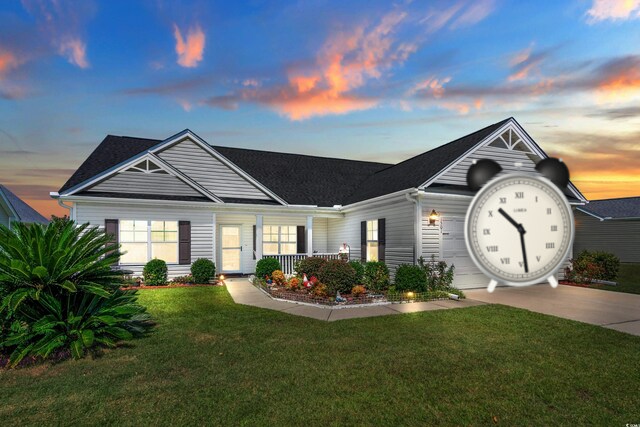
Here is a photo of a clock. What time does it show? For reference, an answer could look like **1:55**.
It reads **10:29**
